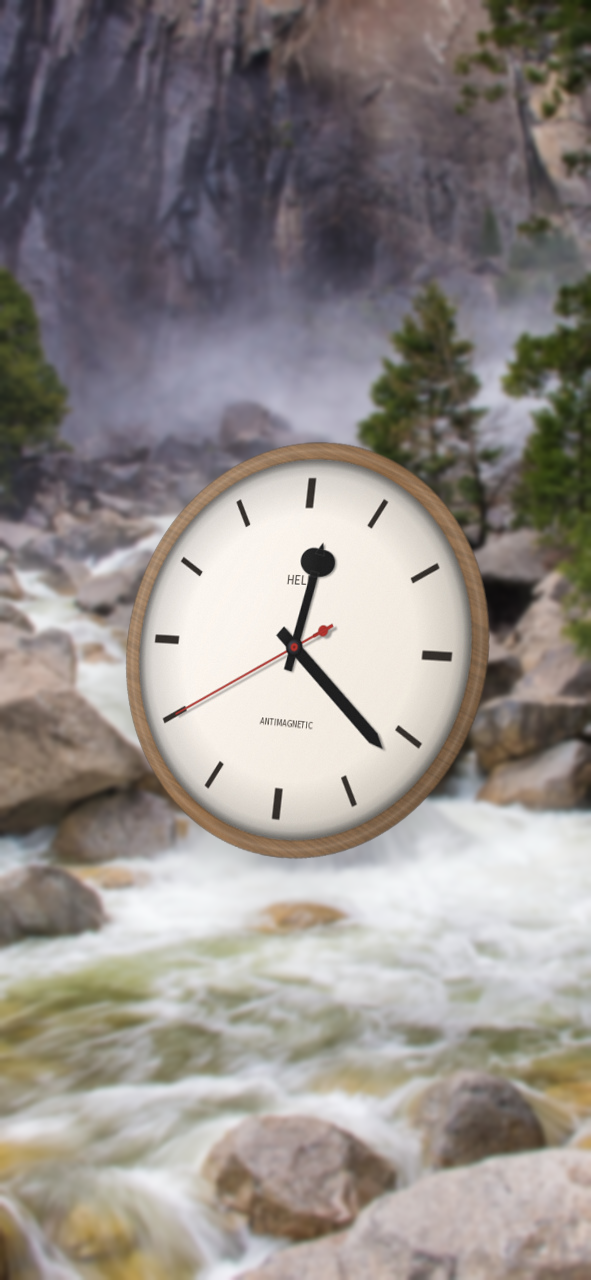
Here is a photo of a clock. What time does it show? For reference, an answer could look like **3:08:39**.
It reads **12:21:40**
